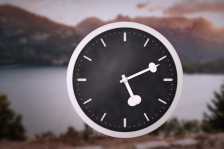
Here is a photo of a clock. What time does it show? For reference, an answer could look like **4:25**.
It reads **5:11**
